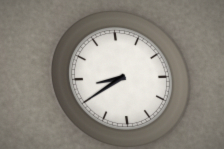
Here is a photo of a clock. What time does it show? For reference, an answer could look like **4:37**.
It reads **8:40**
